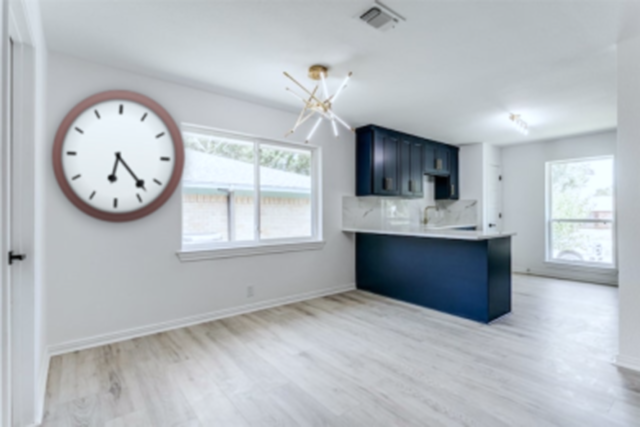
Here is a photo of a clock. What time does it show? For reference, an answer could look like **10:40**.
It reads **6:23**
